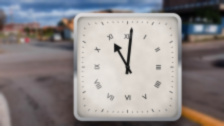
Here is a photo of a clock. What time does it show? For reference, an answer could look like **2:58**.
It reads **11:01**
